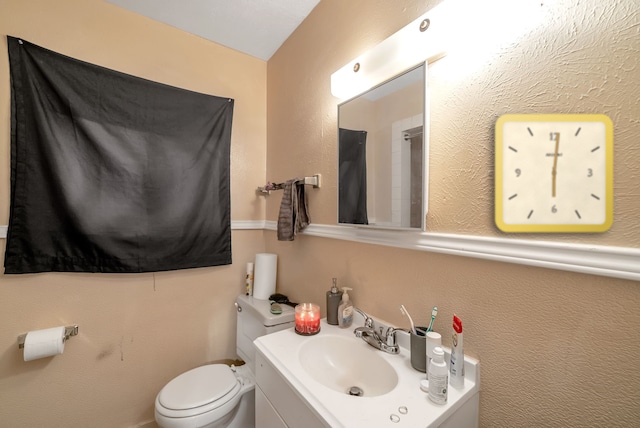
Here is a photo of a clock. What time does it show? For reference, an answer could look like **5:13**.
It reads **6:01**
